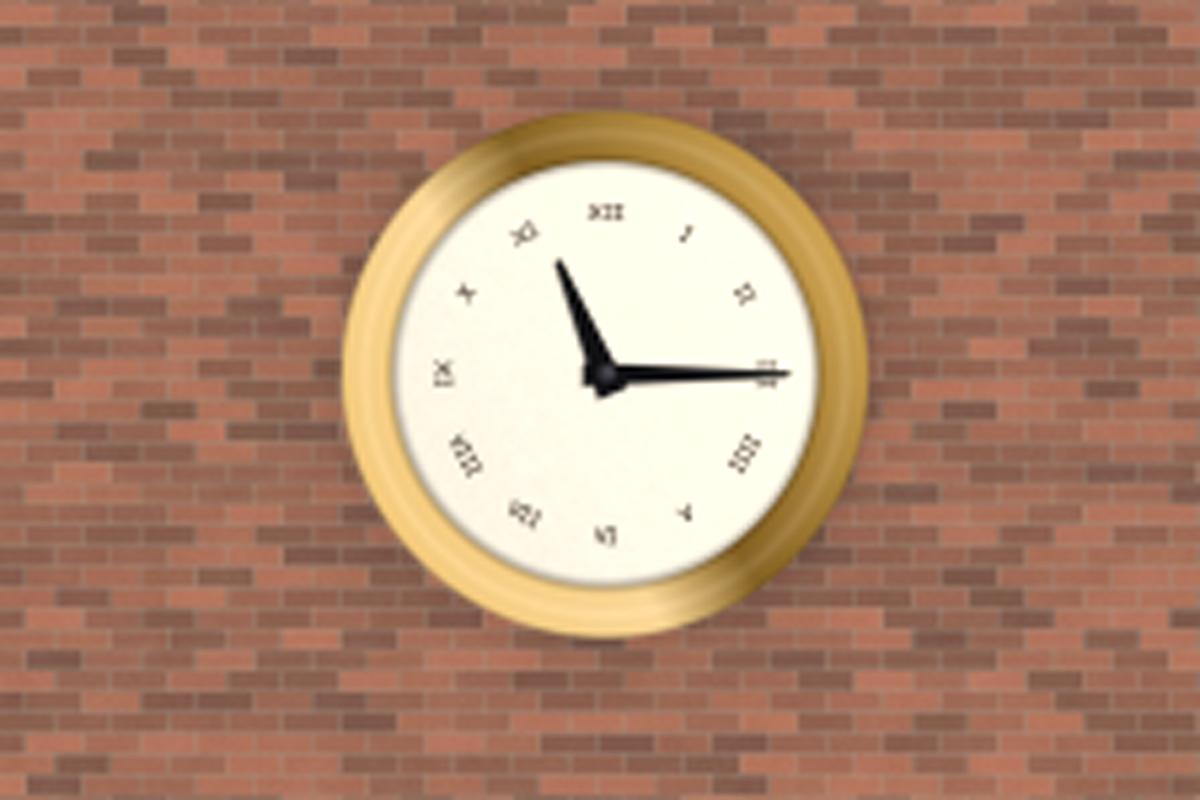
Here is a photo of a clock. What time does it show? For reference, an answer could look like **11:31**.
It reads **11:15**
